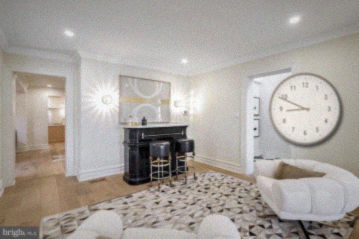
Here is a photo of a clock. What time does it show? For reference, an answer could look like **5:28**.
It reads **8:49**
